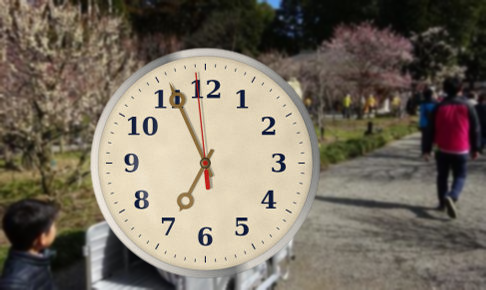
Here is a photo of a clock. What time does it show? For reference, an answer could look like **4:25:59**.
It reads **6:55:59**
